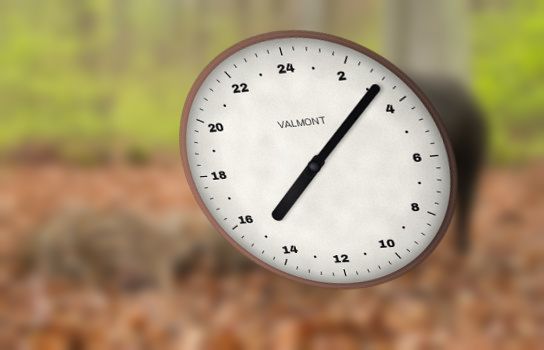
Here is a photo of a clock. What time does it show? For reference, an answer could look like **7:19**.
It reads **15:08**
